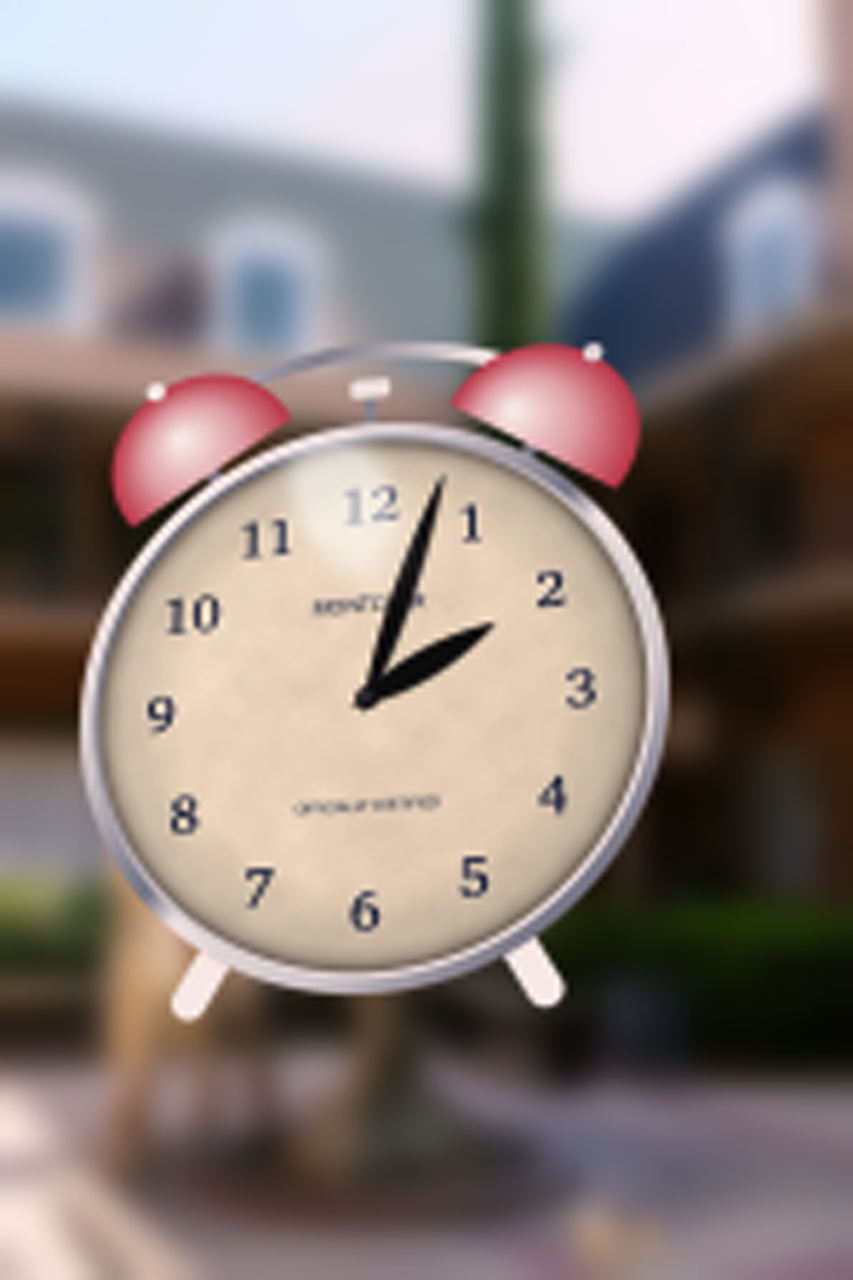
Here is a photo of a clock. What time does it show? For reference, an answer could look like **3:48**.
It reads **2:03**
